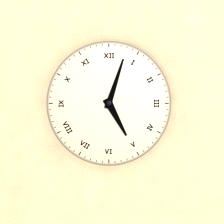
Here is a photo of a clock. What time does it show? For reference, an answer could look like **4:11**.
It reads **5:03**
